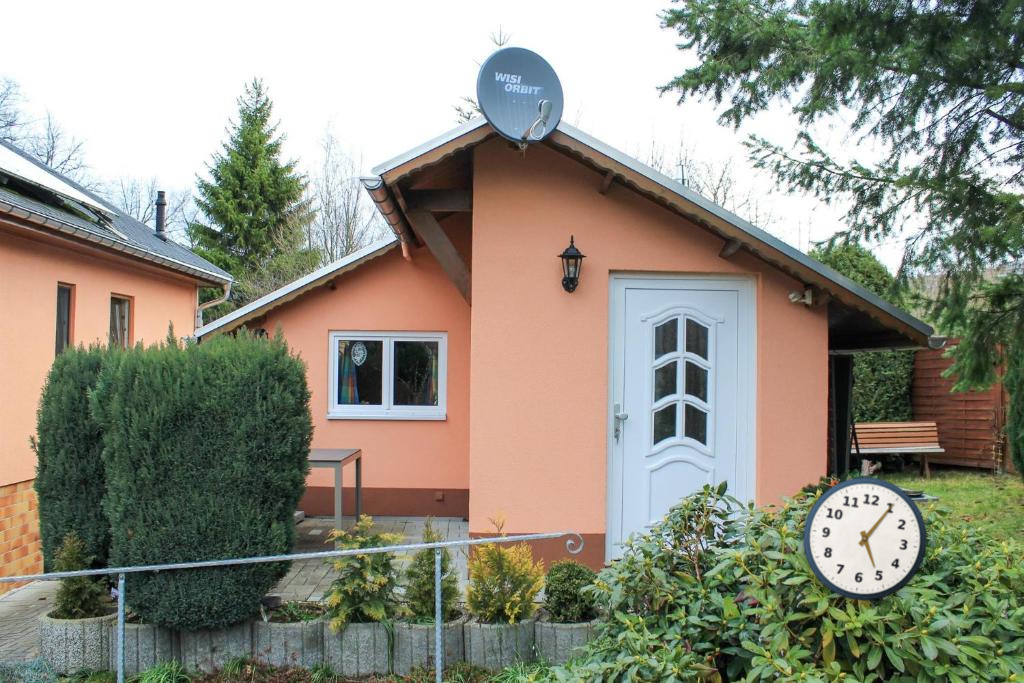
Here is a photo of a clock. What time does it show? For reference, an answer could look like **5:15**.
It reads **5:05**
